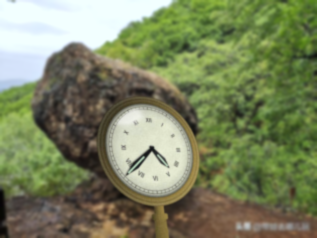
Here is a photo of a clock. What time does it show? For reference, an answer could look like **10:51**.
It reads **4:38**
